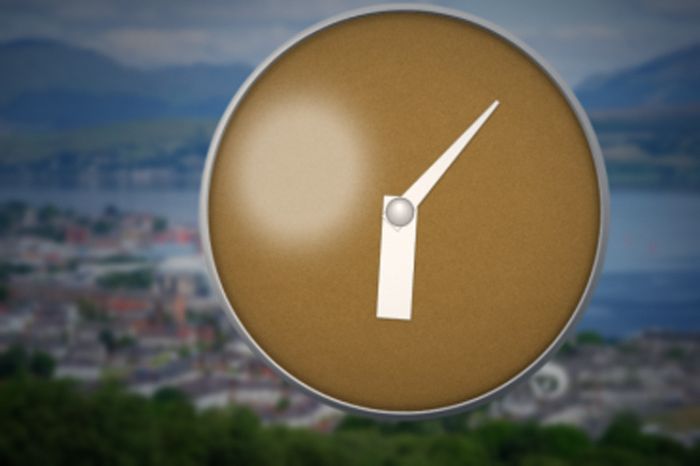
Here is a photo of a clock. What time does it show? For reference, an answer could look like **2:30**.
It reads **6:07**
